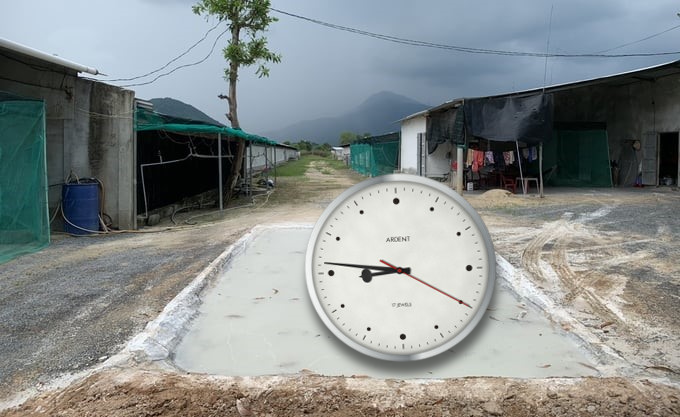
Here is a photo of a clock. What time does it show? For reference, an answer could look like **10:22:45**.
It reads **8:46:20**
